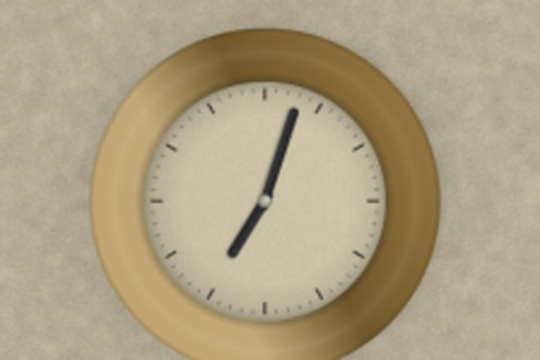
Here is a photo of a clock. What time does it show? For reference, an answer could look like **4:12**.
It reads **7:03**
